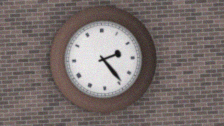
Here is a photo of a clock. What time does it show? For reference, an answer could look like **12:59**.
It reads **2:24**
